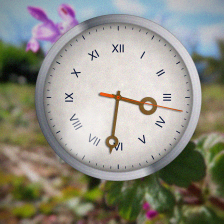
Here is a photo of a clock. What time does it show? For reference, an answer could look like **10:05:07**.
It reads **3:31:17**
